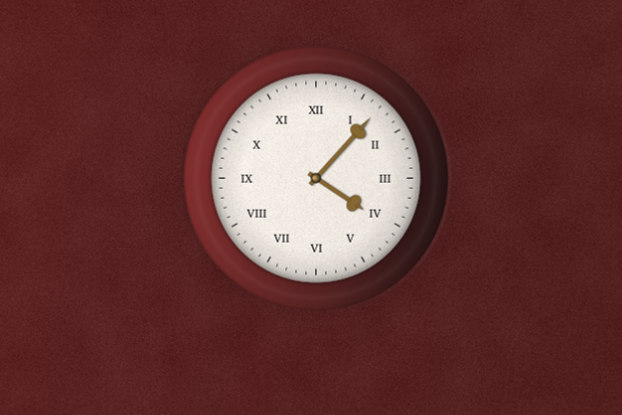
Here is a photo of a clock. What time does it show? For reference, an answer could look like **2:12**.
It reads **4:07**
